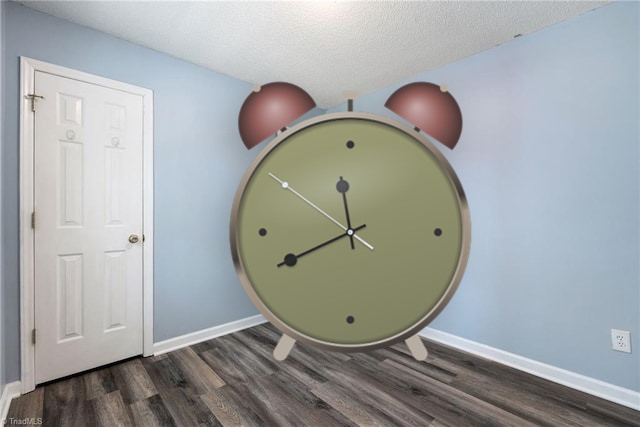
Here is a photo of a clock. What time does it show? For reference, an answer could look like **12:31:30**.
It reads **11:40:51**
